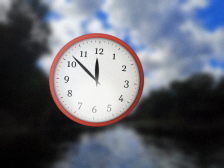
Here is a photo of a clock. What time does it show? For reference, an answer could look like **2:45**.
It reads **11:52**
